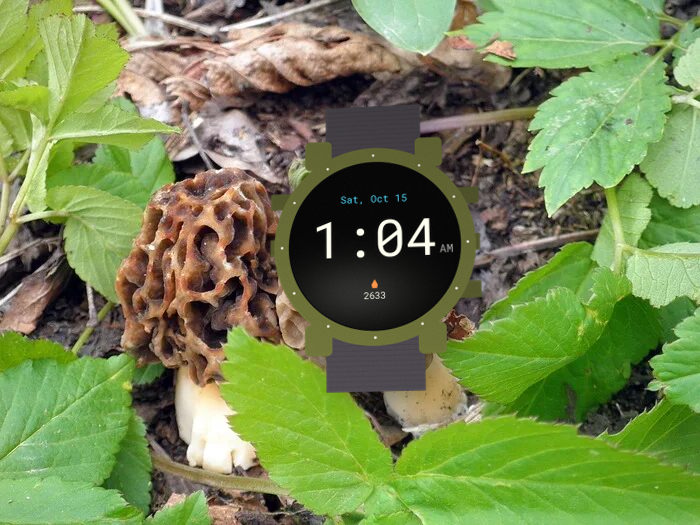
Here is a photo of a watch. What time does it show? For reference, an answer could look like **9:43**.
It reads **1:04**
